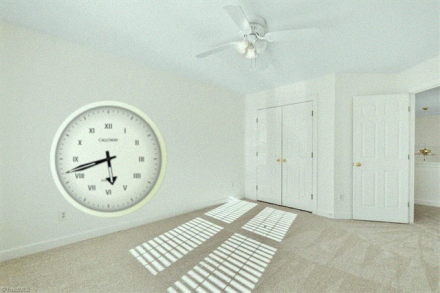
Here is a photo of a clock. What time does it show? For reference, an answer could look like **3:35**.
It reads **5:42**
